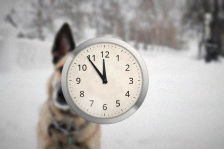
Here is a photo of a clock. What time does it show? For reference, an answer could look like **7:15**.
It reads **11:54**
